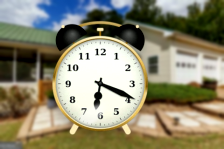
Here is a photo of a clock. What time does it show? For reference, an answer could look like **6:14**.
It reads **6:19**
